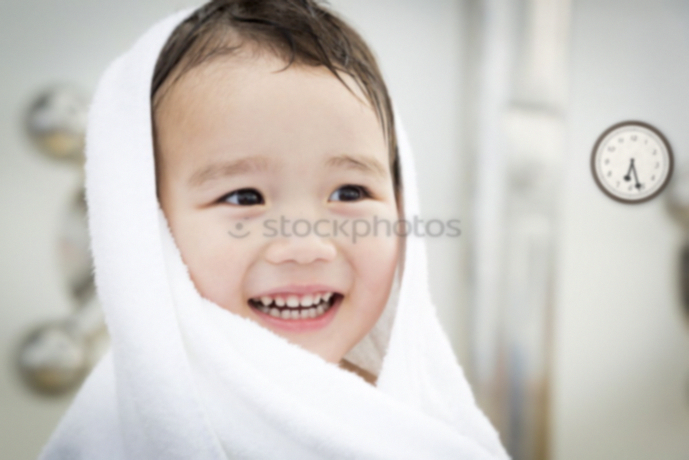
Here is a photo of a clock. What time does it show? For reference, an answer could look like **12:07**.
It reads **6:27**
